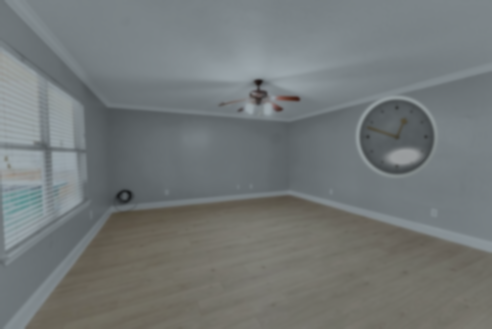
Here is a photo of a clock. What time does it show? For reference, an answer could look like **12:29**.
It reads **12:48**
